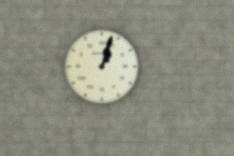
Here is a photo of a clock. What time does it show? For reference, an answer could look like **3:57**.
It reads **1:03**
